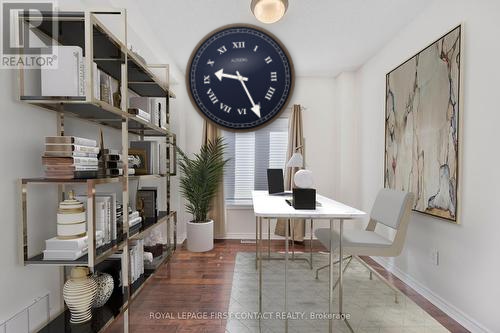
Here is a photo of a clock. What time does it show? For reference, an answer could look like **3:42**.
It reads **9:26**
